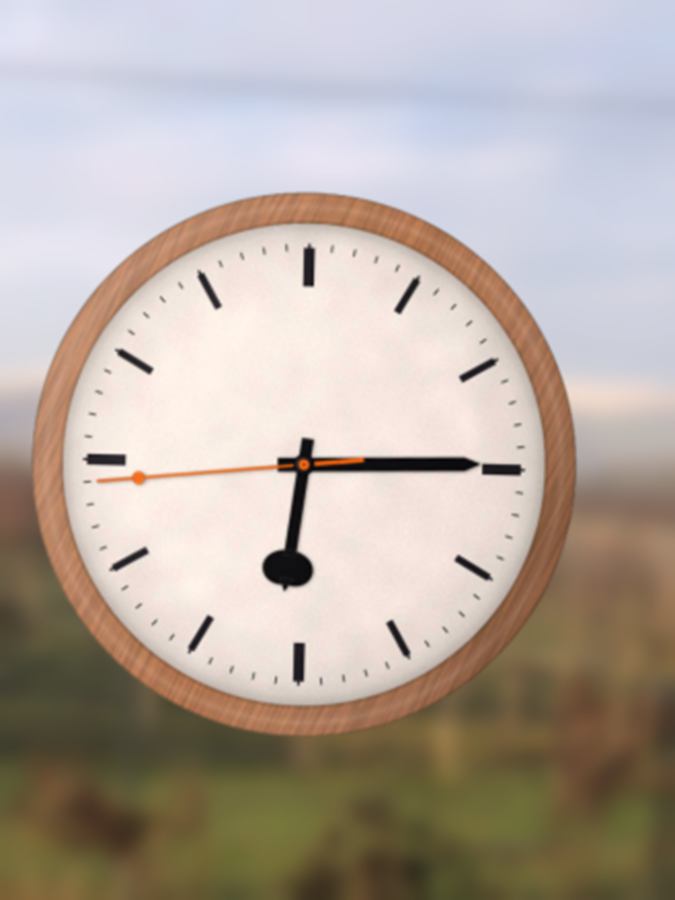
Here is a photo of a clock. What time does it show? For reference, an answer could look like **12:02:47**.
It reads **6:14:44**
